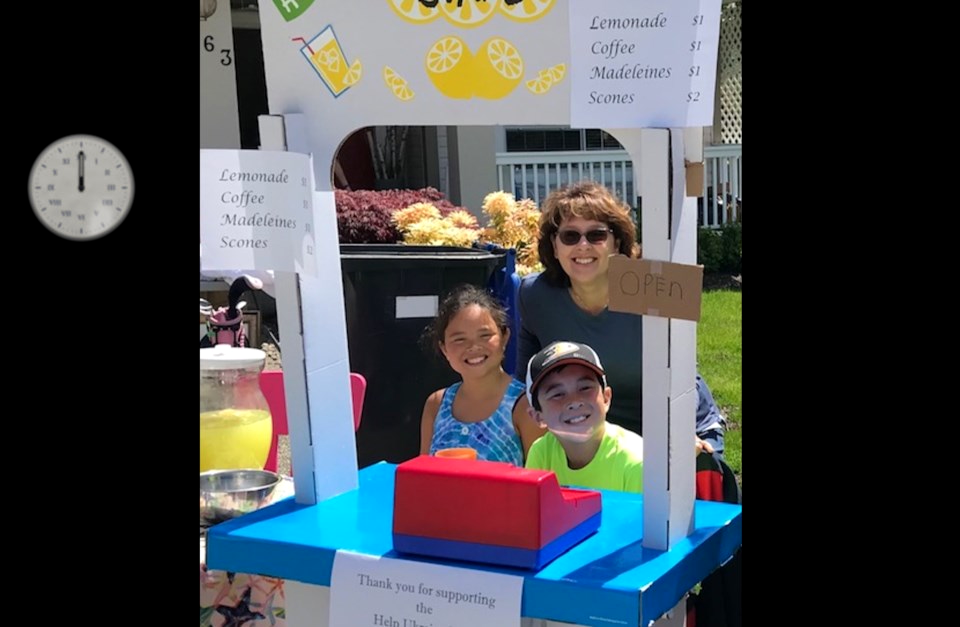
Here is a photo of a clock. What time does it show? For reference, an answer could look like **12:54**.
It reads **12:00**
